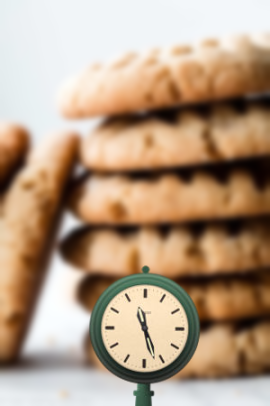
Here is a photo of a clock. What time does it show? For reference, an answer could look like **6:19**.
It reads **11:27**
